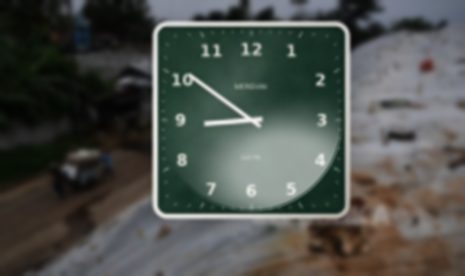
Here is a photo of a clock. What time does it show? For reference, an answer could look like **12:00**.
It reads **8:51**
